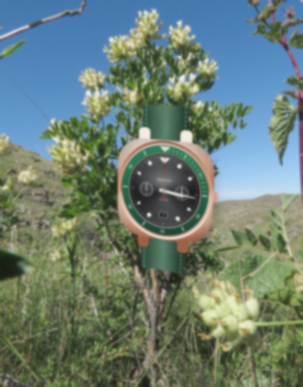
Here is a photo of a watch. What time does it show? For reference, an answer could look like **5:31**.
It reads **3:16**
